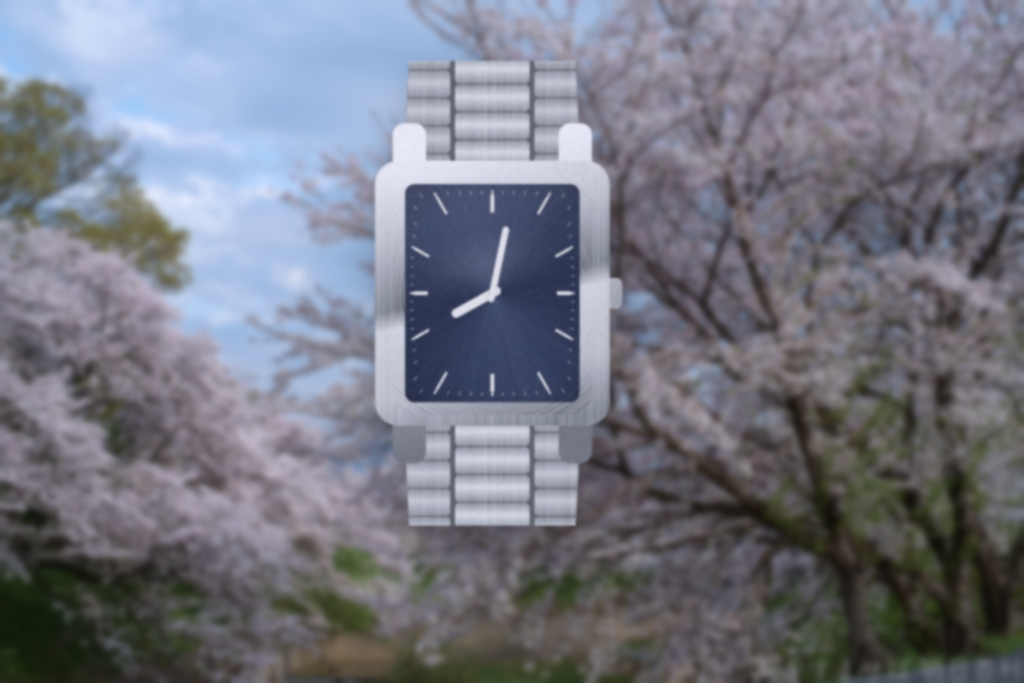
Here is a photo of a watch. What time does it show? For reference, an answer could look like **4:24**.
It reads **8:02**
